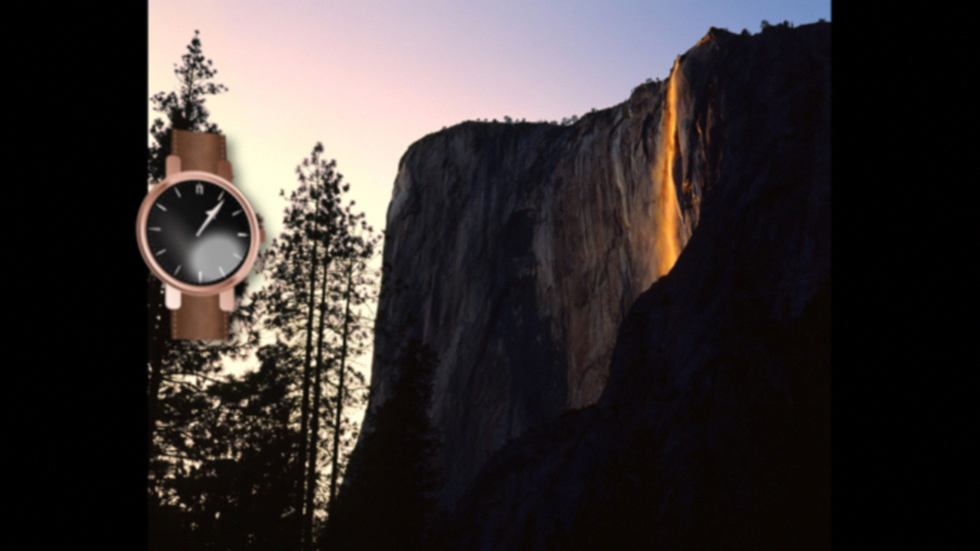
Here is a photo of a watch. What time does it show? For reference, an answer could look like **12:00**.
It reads **1:06**
